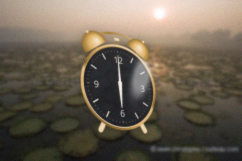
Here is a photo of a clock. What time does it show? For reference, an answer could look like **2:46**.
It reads **6:00**
